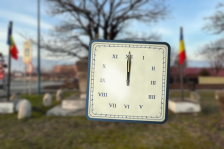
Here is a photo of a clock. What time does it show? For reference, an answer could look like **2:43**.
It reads **12:00**
